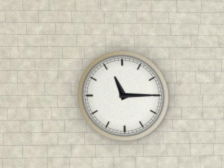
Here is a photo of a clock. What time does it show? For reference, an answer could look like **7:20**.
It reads **11:15**
